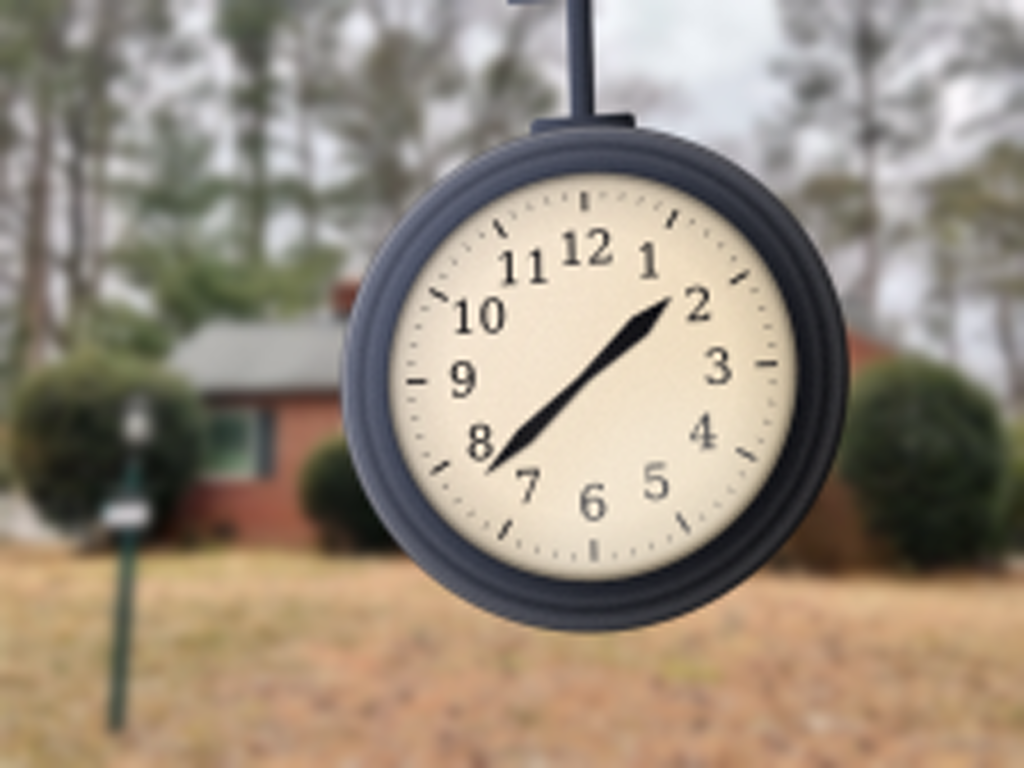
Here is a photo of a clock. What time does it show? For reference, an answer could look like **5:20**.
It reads **1:38**
